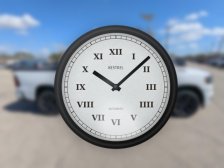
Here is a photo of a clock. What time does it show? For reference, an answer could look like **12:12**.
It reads **10:08**
